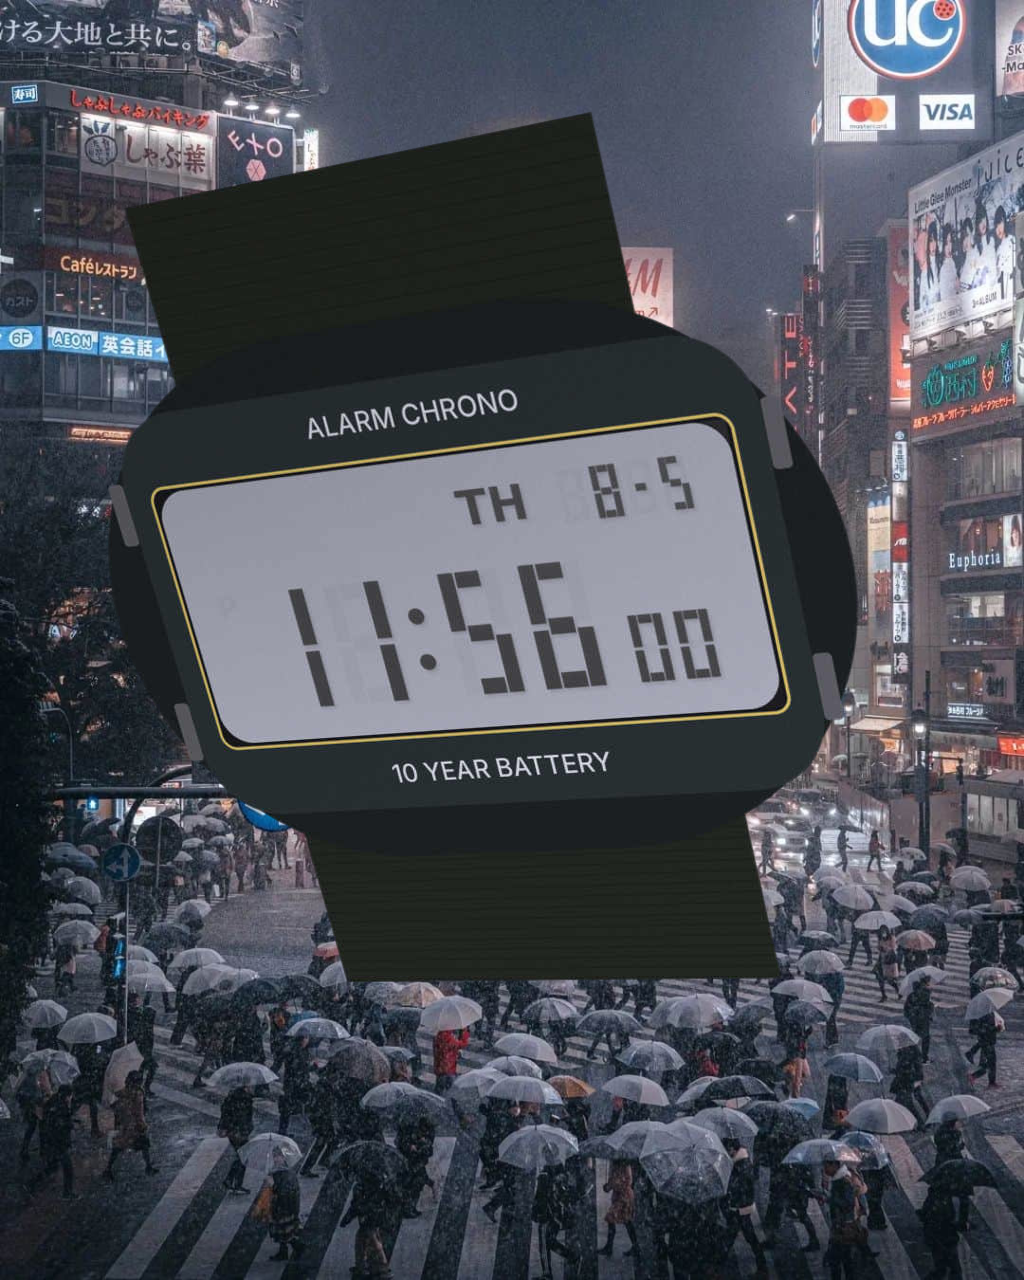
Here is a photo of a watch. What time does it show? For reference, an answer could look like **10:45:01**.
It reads **11:56:00**
